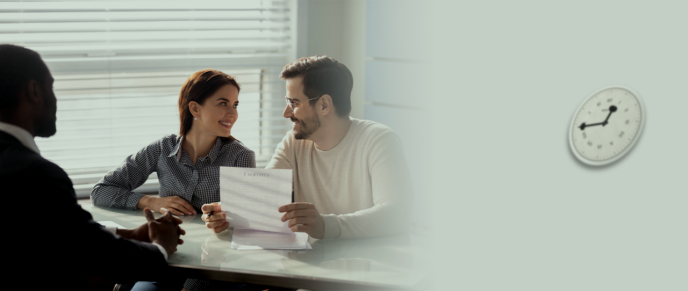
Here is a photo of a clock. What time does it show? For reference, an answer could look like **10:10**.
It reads **12:44**
